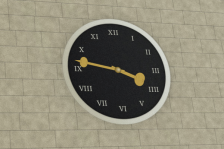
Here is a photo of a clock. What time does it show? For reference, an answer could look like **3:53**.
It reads **3:47**
